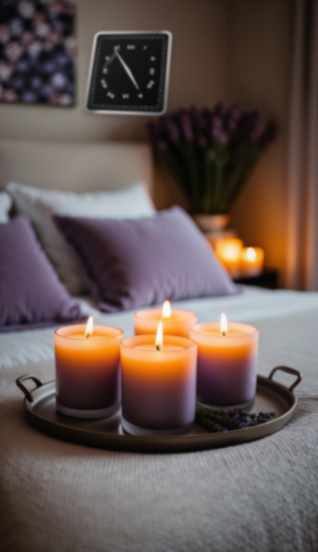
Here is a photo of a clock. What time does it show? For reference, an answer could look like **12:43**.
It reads **4:54**
